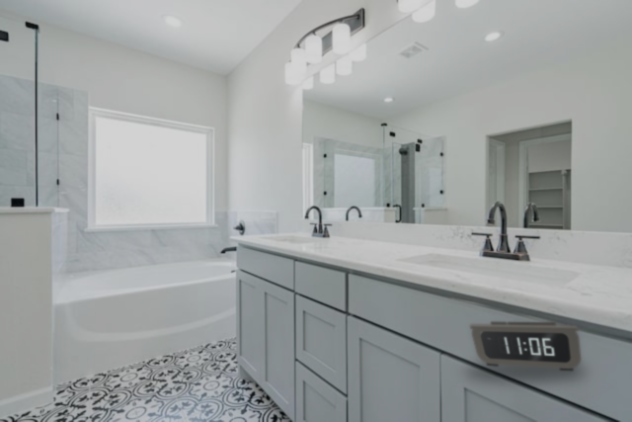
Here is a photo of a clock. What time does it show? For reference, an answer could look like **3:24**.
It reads **11:06**
